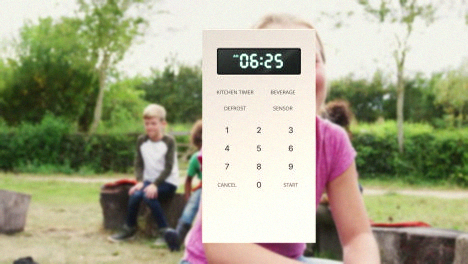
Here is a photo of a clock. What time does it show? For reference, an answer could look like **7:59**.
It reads **6:25**
